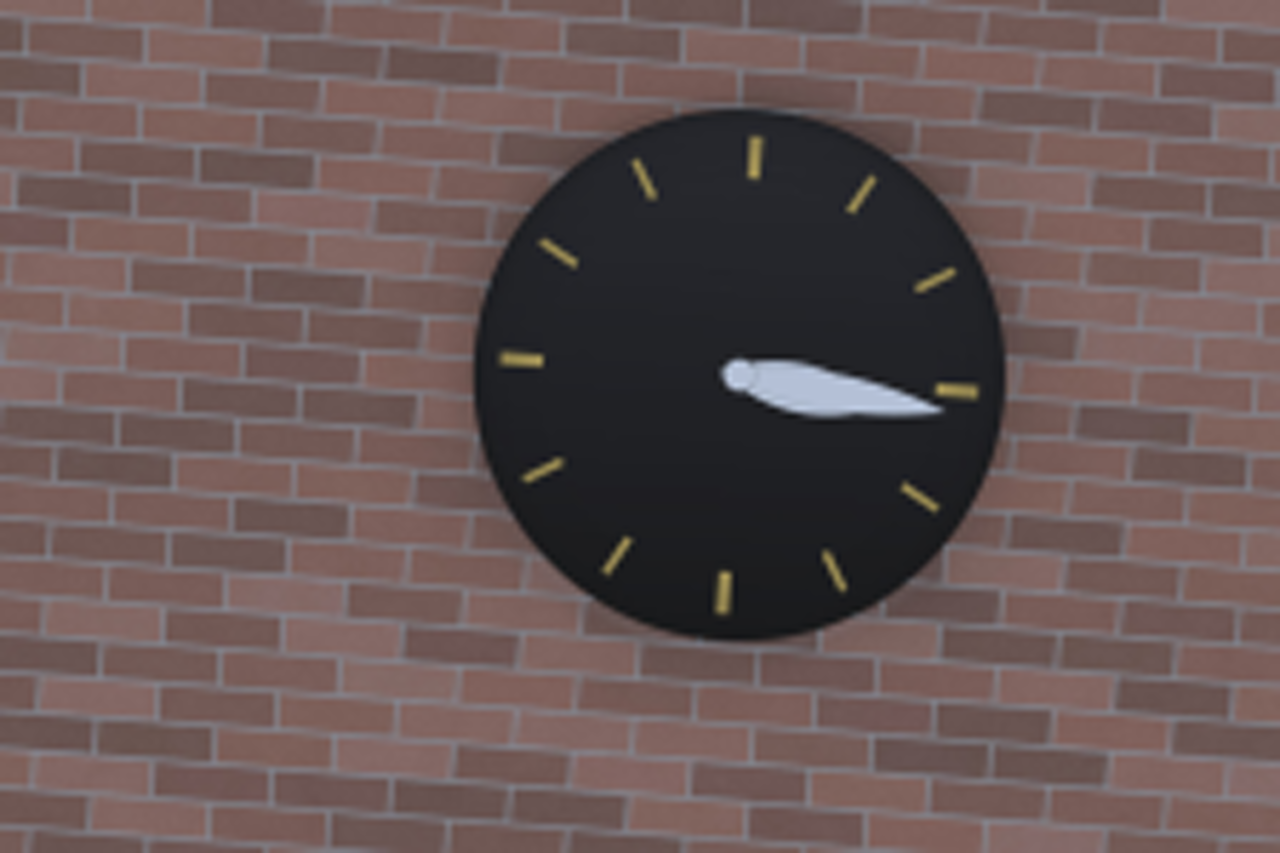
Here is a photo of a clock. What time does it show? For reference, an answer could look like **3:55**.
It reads **3:16**
